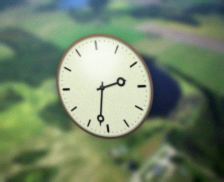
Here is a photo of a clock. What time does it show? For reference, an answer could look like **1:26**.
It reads **2:32**
